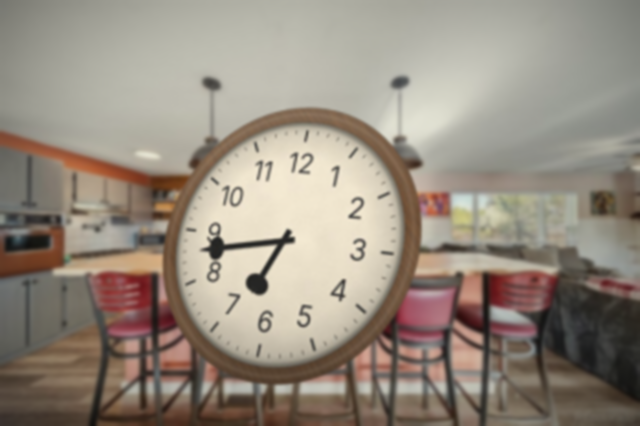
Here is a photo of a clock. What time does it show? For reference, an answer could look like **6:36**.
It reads **6:43**
